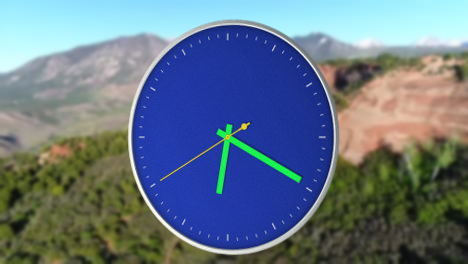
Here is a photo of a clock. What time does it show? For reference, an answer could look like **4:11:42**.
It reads **6:19:40**
